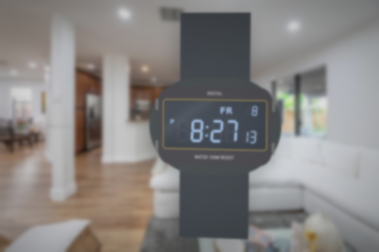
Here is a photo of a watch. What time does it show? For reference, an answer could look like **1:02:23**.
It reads **8:27:13**
